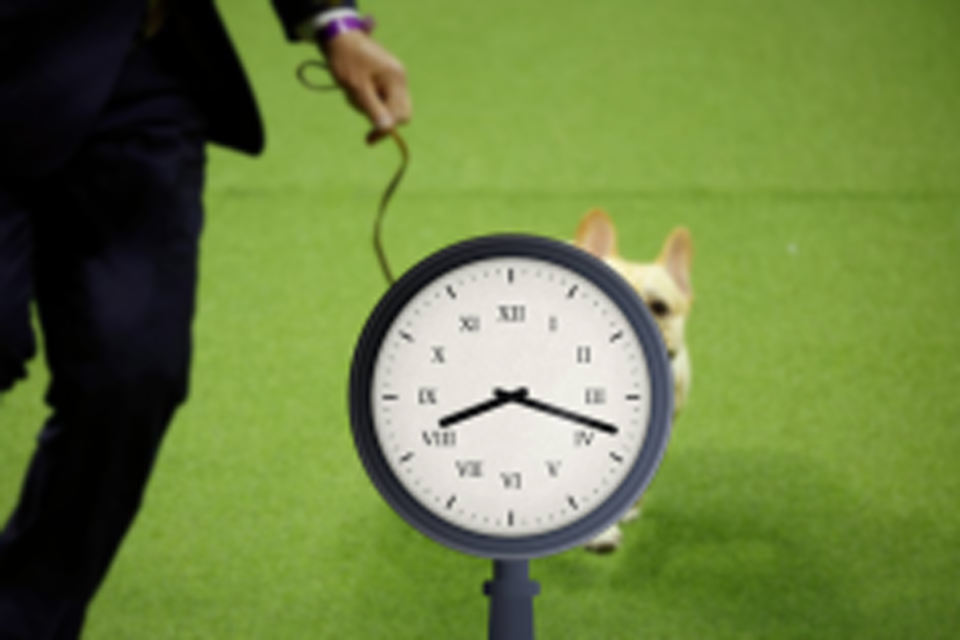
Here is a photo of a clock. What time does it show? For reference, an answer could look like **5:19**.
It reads **8:18**
